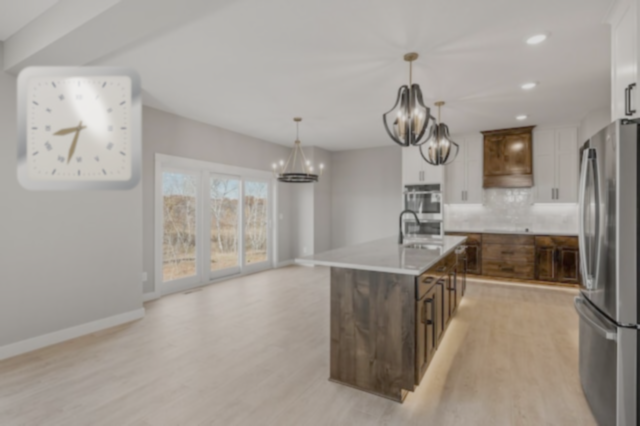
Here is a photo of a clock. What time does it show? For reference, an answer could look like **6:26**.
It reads **8:33**
